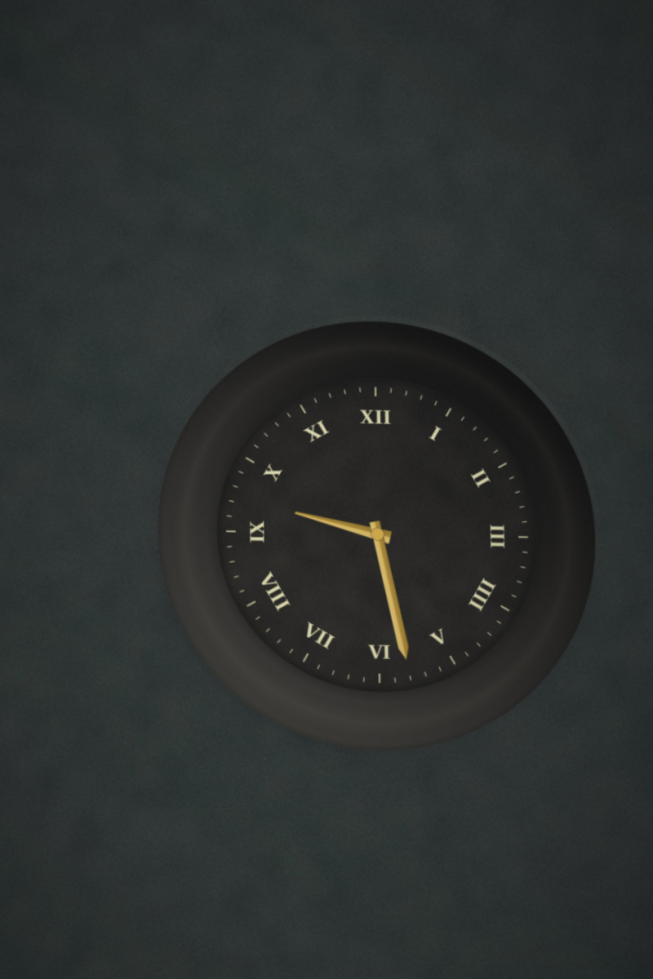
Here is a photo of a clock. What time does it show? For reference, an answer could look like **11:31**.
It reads **9:28**
